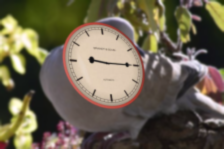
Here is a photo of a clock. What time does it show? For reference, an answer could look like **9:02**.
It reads **9:15**
